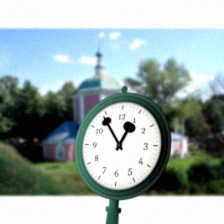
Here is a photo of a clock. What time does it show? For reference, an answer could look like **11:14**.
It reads **12:54**
